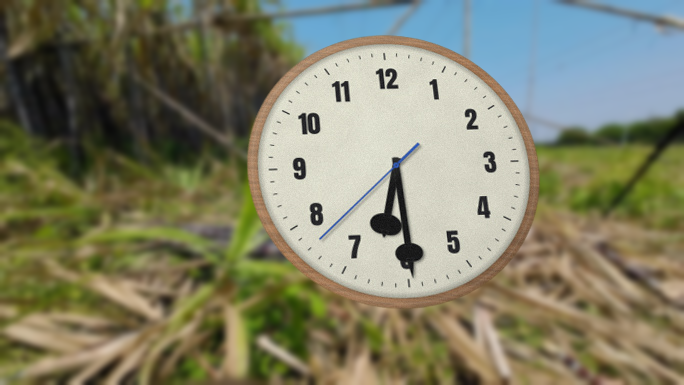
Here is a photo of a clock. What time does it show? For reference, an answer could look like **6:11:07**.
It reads **6:29:38**
